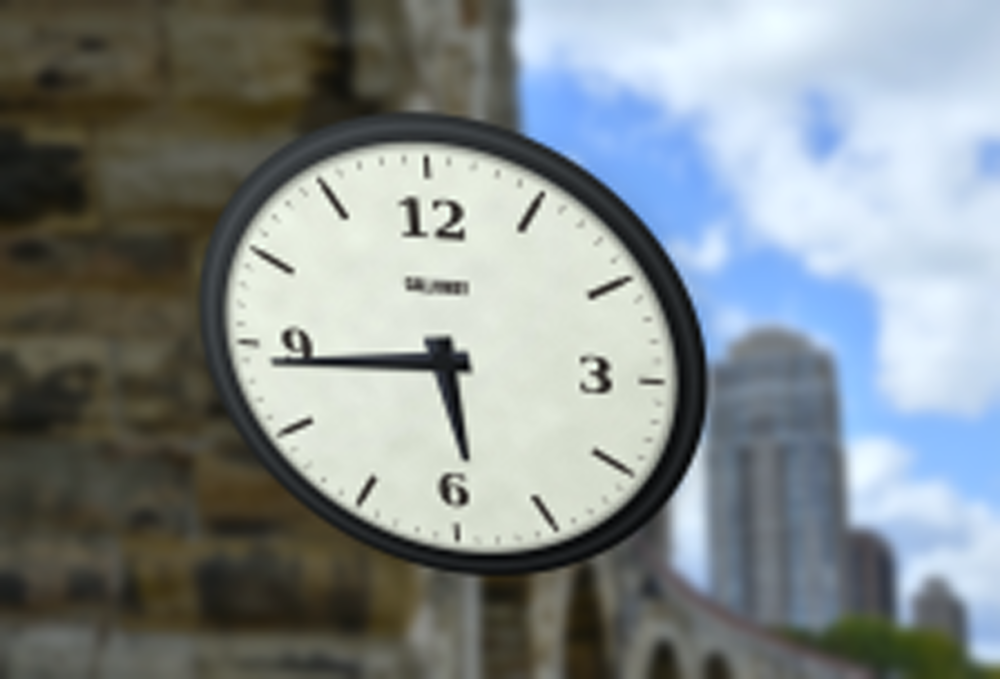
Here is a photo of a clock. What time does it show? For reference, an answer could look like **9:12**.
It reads **5:44**
